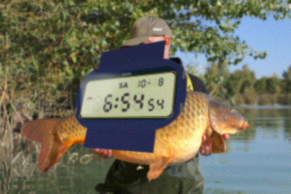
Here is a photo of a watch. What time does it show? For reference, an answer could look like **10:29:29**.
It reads **6:54:54**
